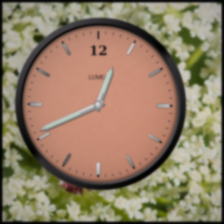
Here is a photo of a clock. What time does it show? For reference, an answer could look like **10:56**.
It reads **12:41**
